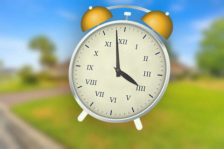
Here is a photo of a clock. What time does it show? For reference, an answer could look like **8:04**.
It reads **3:58**
